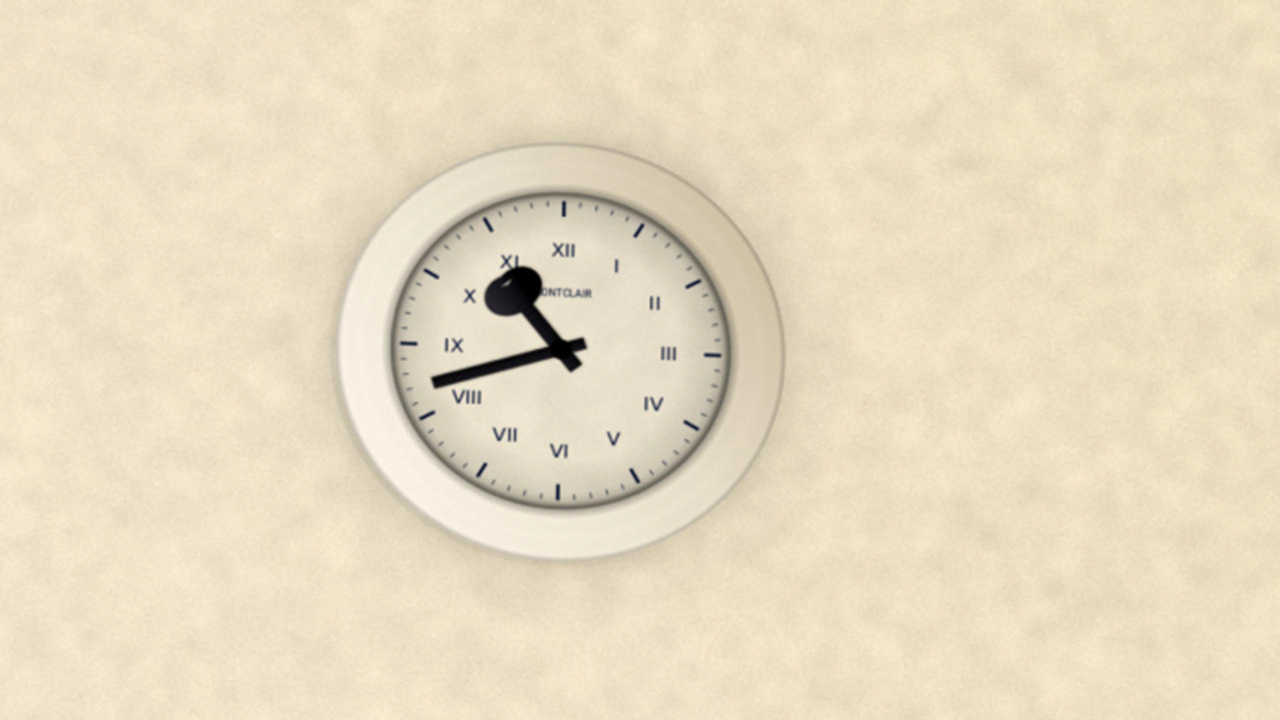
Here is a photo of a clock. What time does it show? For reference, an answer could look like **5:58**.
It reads **10:42**
